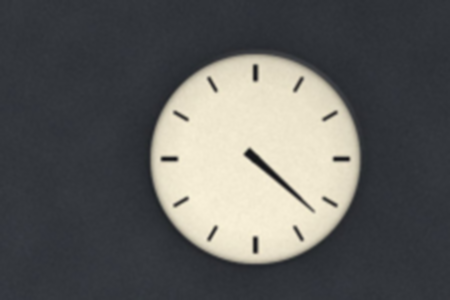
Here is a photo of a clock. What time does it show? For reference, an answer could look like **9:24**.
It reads **4:22**
